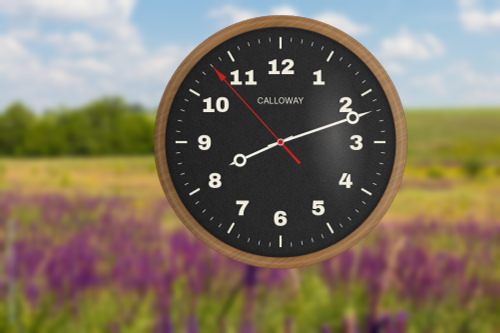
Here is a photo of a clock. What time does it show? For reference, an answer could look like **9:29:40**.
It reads **8:11:53**
